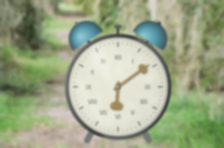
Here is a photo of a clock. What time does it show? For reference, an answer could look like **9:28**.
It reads **6:09**
